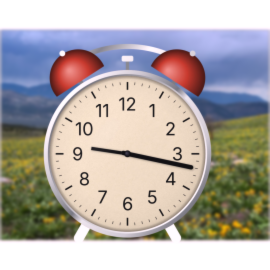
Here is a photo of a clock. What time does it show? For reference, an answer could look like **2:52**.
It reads **9:17**
